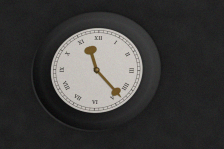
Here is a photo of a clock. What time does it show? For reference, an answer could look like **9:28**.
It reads **11:23**
